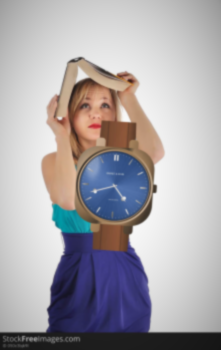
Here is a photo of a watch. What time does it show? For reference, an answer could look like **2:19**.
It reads **4:42**
